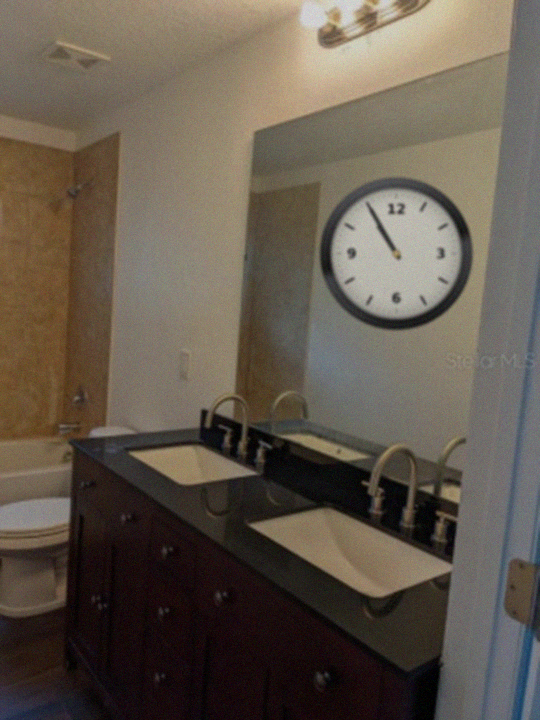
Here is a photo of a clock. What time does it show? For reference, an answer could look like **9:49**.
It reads **10:55**
